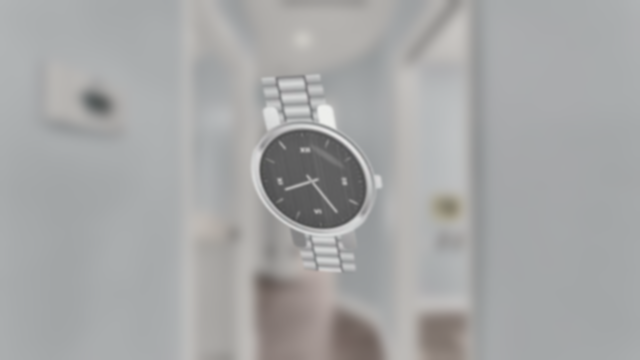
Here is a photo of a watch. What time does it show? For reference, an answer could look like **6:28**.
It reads **8:25**
